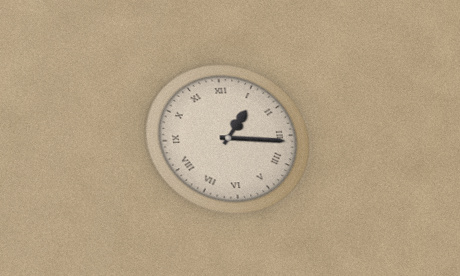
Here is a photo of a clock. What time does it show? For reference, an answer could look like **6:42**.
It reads **1:16**
